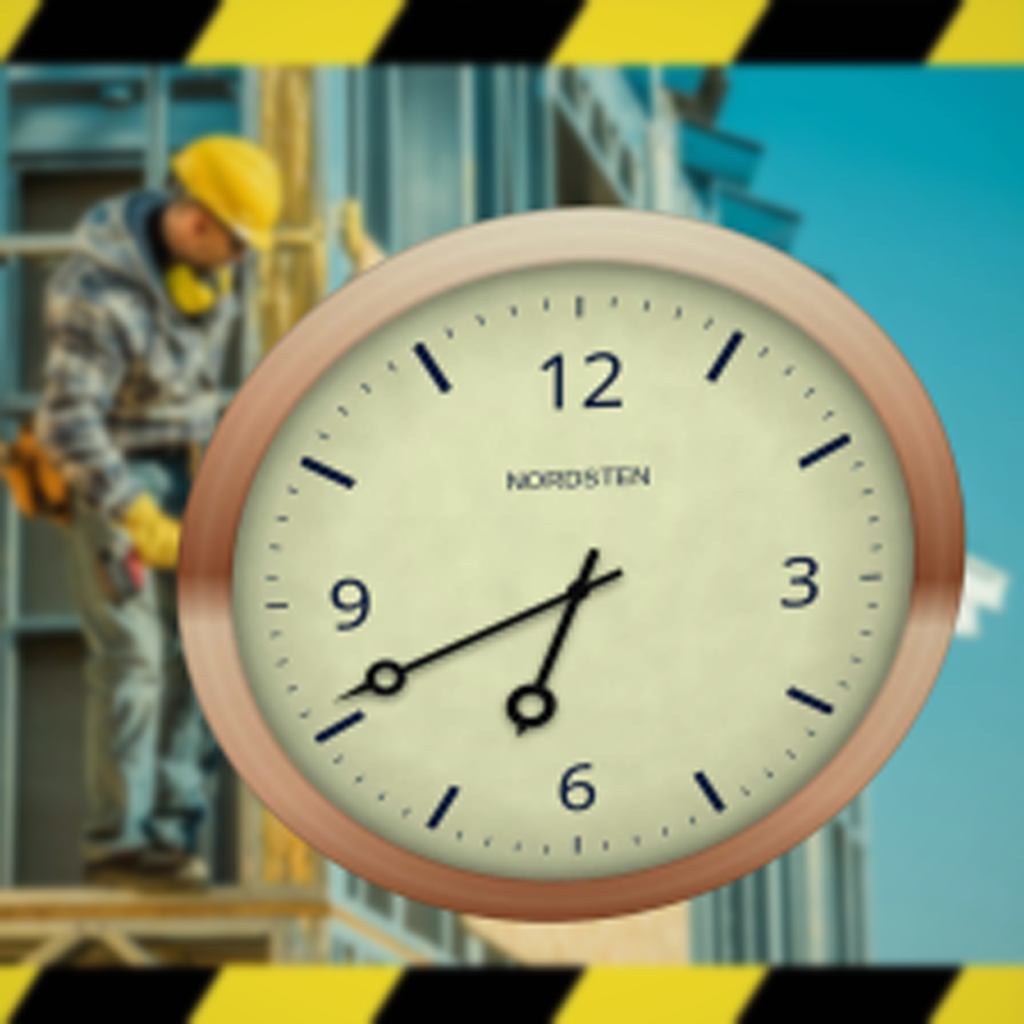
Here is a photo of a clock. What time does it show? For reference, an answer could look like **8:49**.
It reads **6:41**
